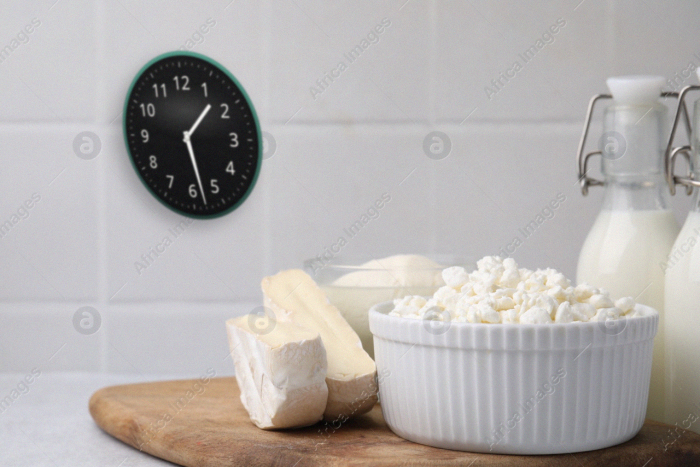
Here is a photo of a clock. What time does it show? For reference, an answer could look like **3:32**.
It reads **1:28**
